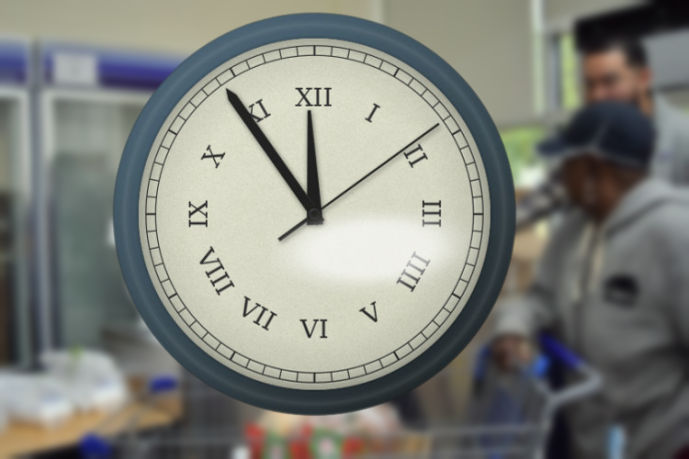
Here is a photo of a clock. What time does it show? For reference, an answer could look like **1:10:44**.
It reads **11:54:09**
